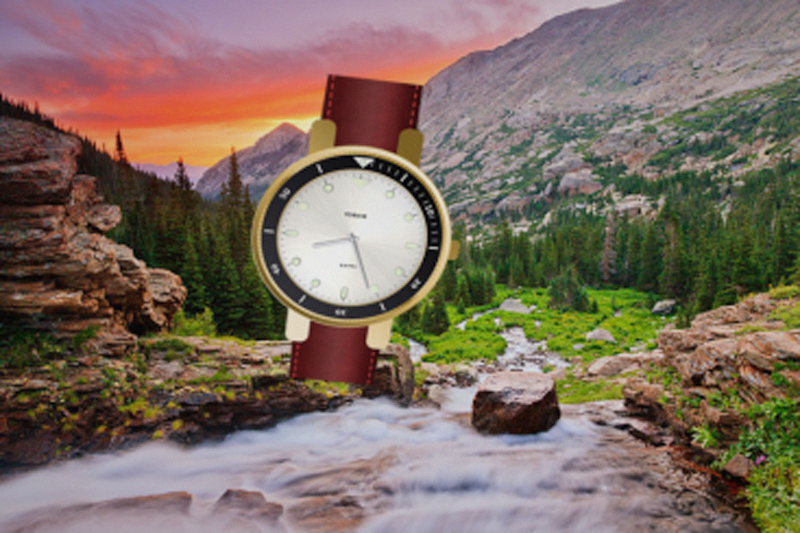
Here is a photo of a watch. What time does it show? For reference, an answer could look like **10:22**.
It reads **8:26**
